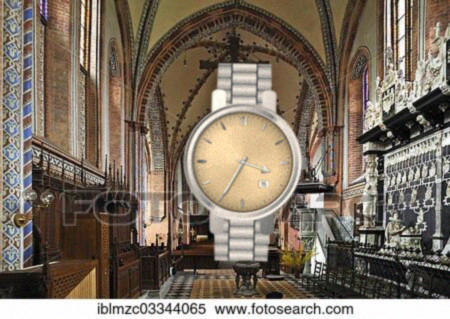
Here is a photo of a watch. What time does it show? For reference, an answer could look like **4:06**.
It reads **3:35**
